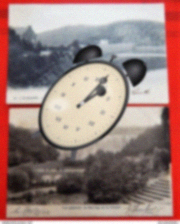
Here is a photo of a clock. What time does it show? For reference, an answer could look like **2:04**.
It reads **1:02**
